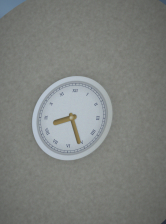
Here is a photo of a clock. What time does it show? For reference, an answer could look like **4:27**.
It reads **8:26**
